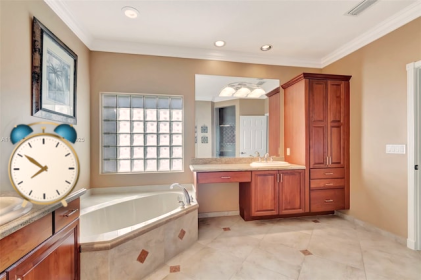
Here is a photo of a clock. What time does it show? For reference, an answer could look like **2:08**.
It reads **7:51**
